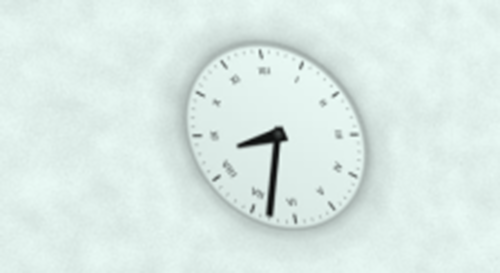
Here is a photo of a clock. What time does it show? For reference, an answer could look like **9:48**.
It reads **8:33**
